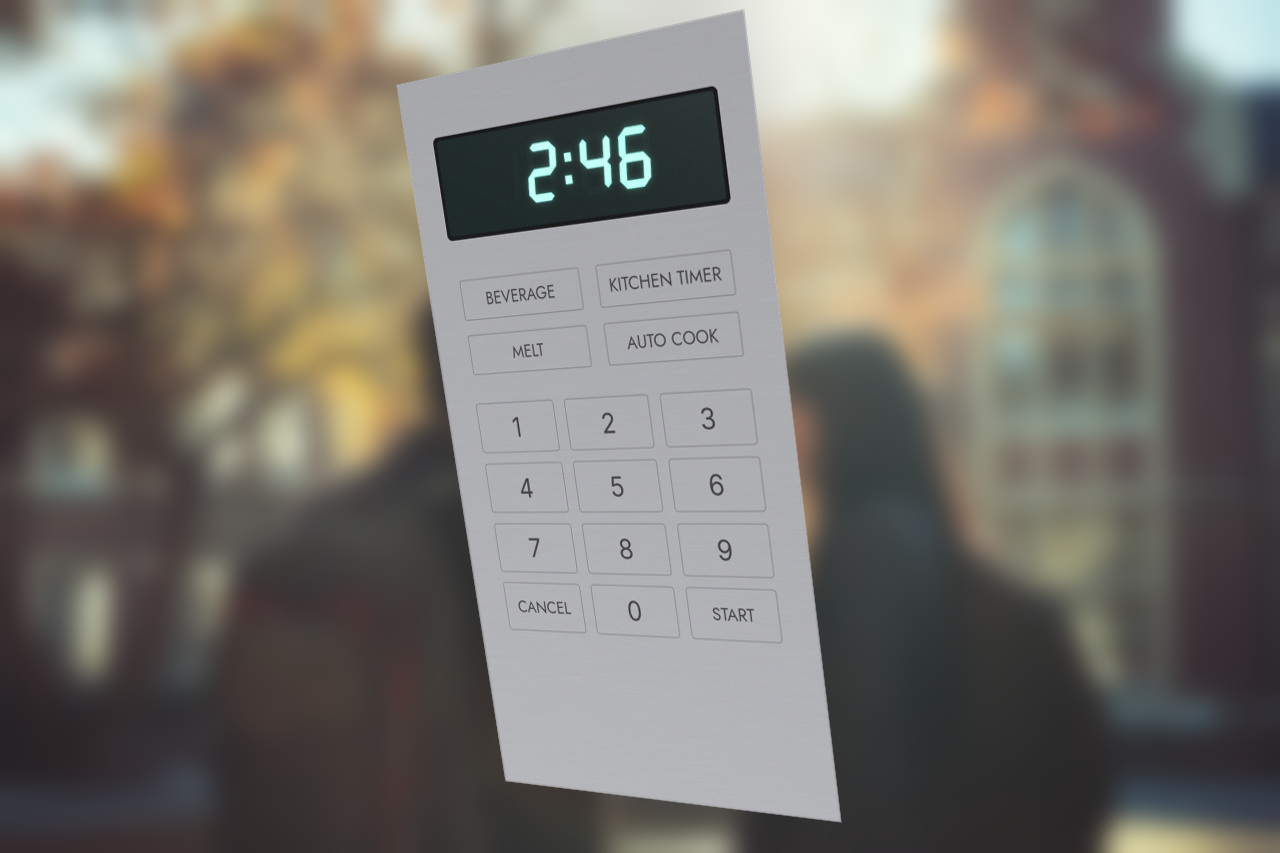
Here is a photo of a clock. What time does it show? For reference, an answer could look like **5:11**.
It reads **2:46**
